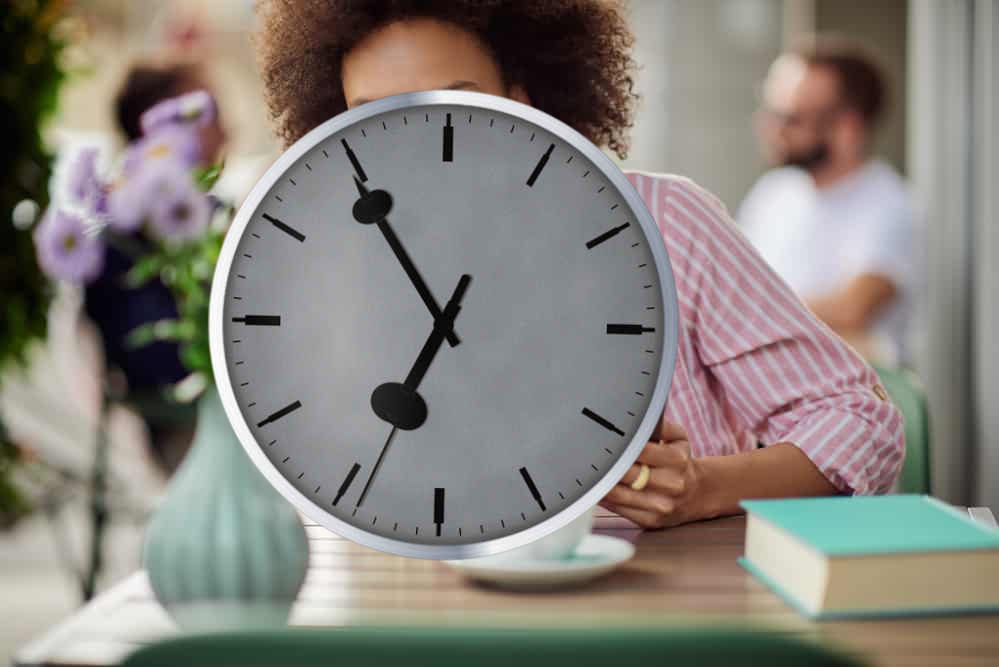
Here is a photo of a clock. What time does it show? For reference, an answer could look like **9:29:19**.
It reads **6:54:34**
